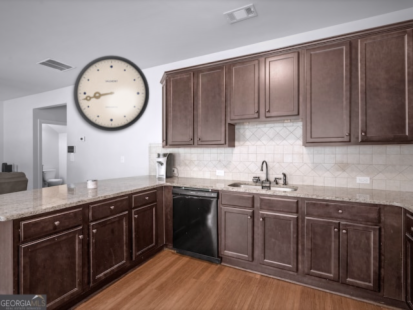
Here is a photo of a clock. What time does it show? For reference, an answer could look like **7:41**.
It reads **8:43**
